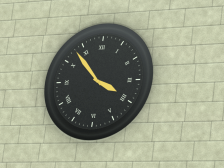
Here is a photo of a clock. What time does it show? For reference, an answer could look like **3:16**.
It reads **3:53**
